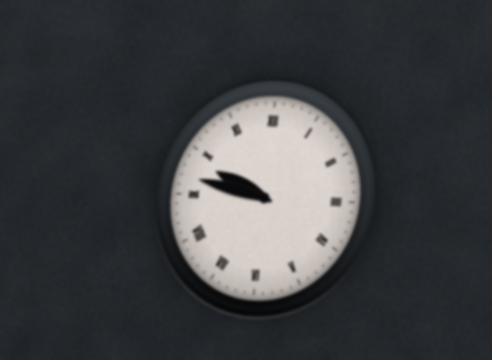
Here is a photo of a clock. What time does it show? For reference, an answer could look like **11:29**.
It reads **9:47**
